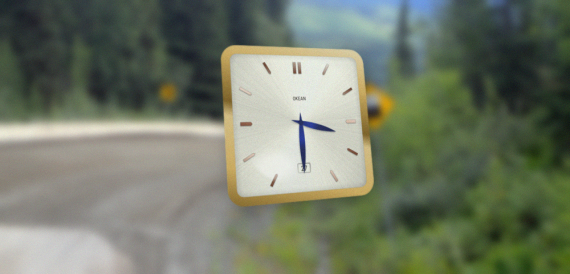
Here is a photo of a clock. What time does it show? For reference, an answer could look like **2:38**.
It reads **3:30**
